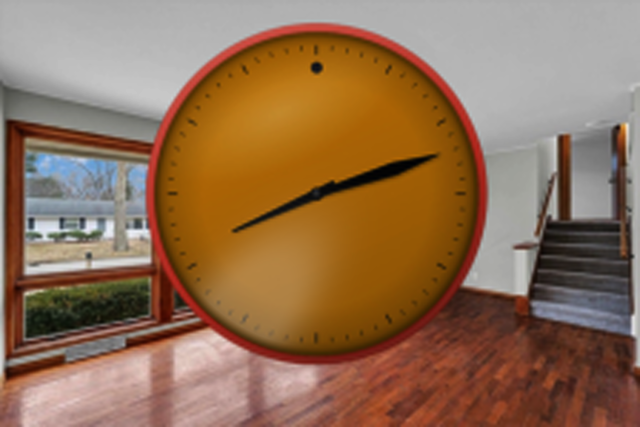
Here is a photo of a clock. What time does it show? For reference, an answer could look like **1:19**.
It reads **8:12**
